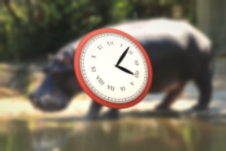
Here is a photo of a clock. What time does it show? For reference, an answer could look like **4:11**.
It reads **4:08**
